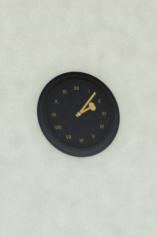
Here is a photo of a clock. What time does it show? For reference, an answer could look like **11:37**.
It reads **2:07**
